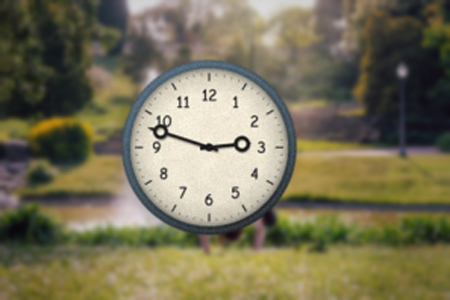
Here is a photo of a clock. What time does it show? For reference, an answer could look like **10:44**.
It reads **2:48**
